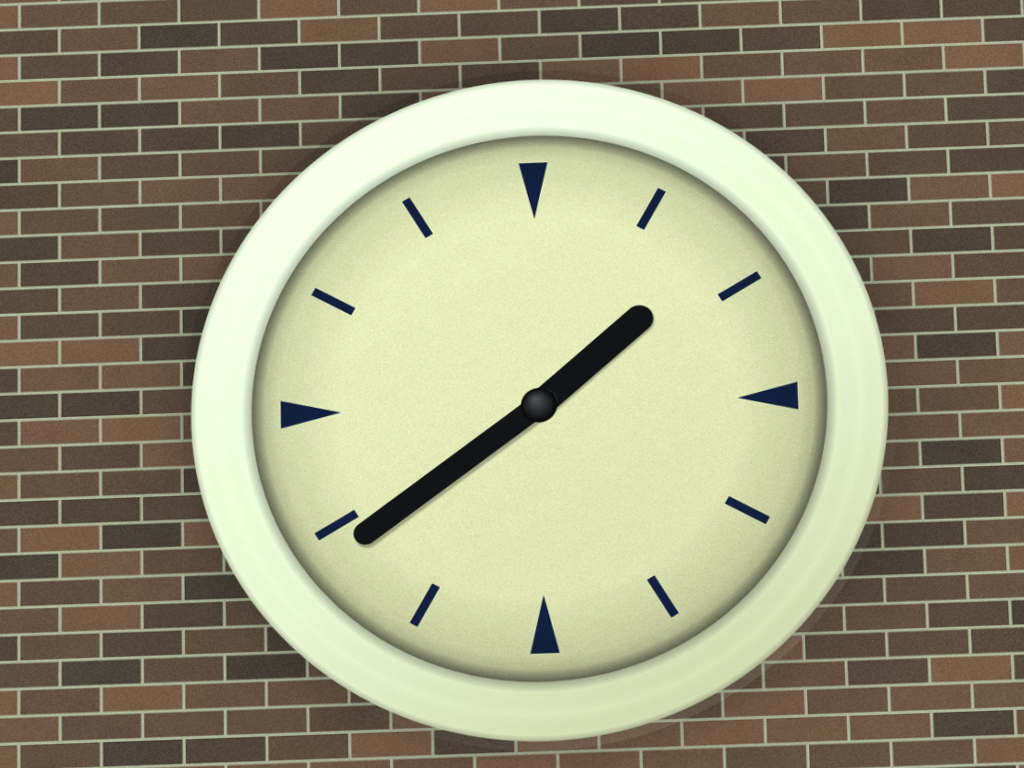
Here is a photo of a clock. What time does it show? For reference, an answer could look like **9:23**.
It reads **1:39**
